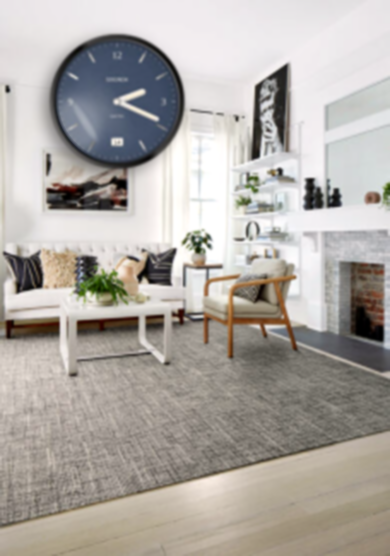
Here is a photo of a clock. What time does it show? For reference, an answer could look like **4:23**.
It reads **2:19**
